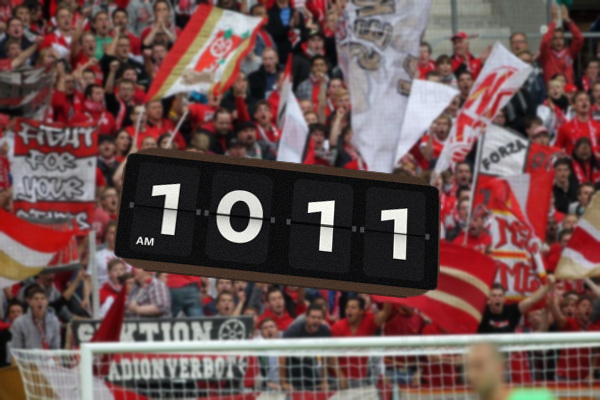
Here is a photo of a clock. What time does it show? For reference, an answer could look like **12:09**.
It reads **10:11**
